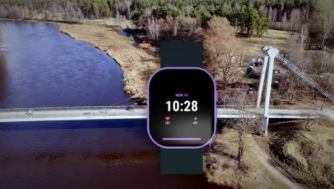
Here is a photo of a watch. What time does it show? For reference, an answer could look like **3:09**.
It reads **10:28**
